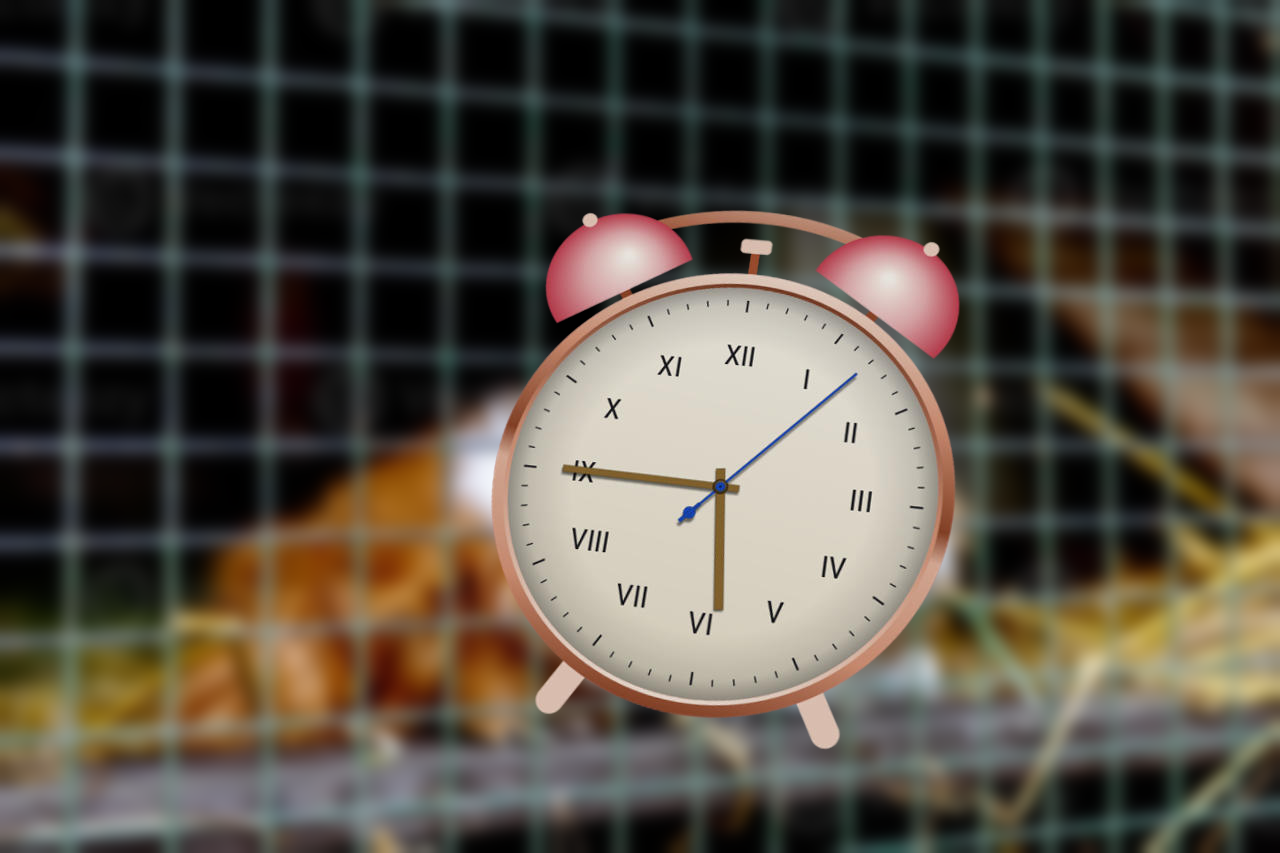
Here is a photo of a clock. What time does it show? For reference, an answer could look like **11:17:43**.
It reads **5:45:07**
